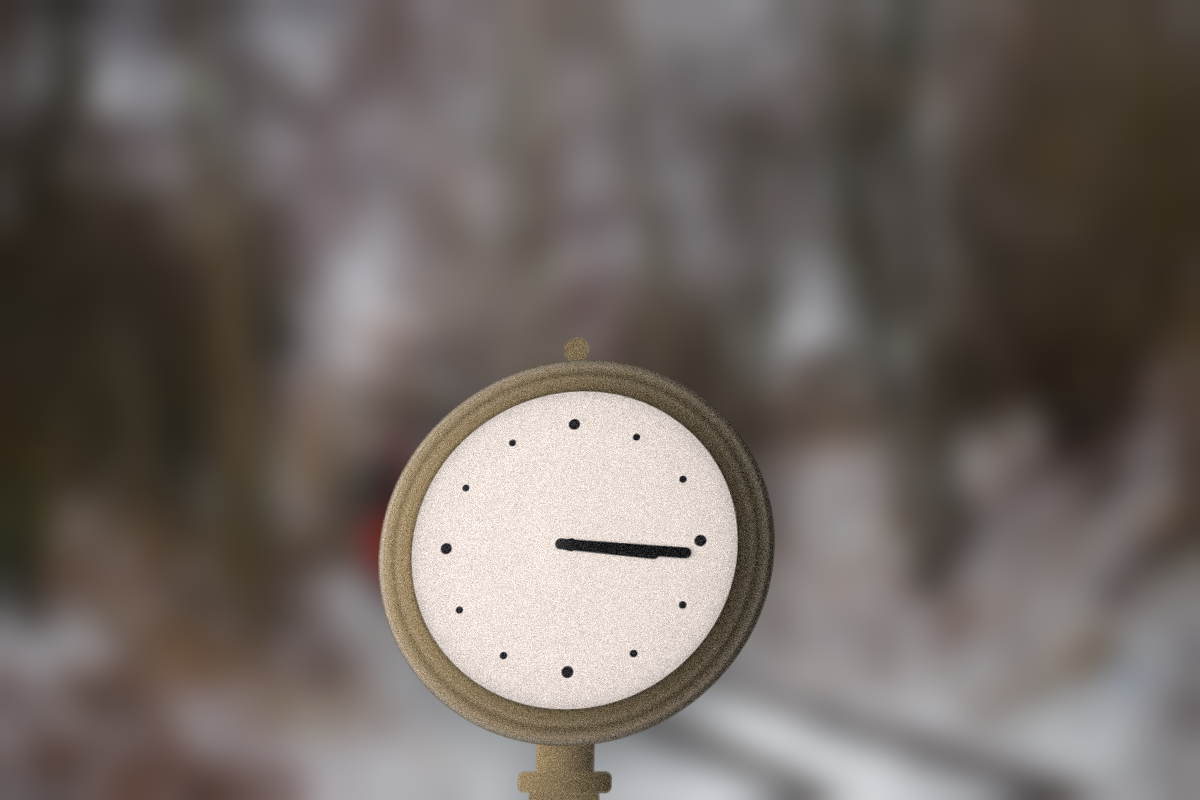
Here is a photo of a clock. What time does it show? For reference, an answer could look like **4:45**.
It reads **3:16**
